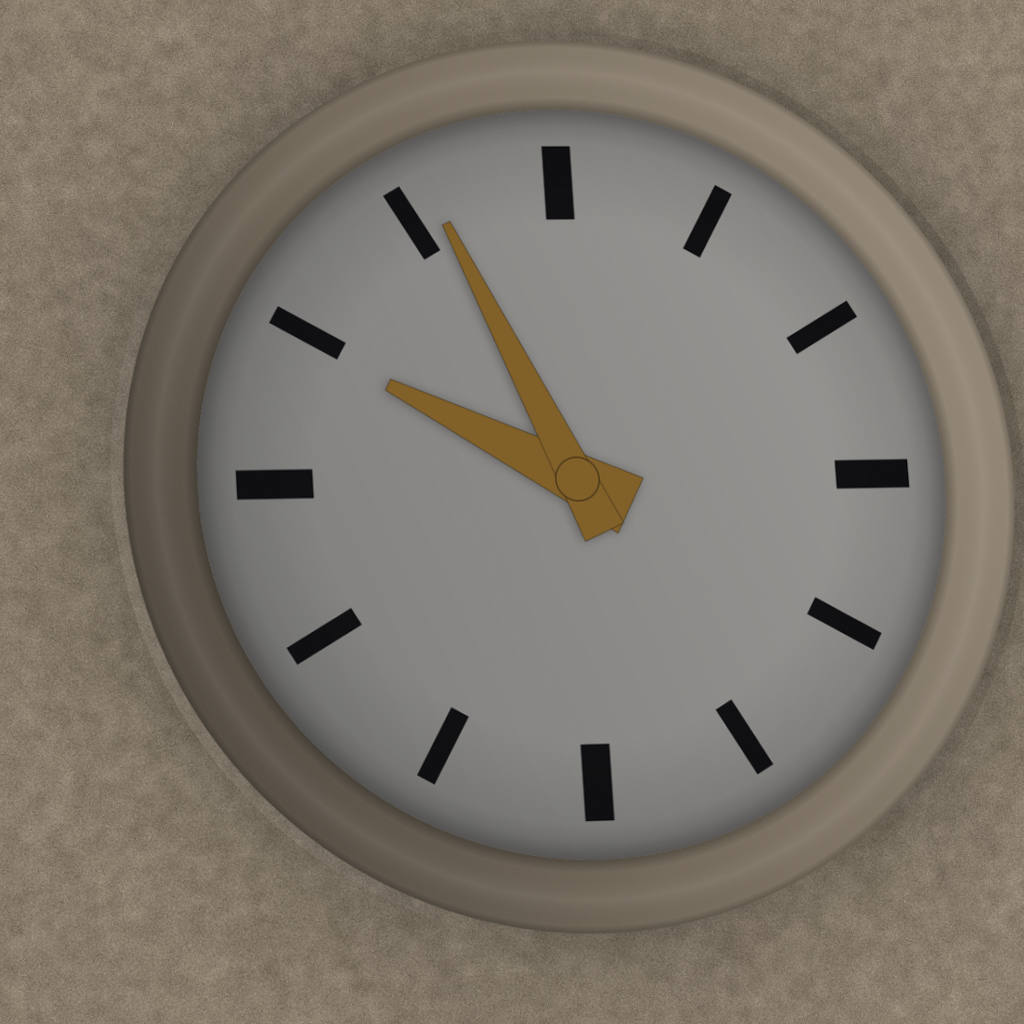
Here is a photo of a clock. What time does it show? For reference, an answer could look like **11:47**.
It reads **9:56**
